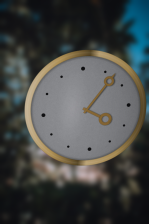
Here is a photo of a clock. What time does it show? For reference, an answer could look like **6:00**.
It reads **4:07**
